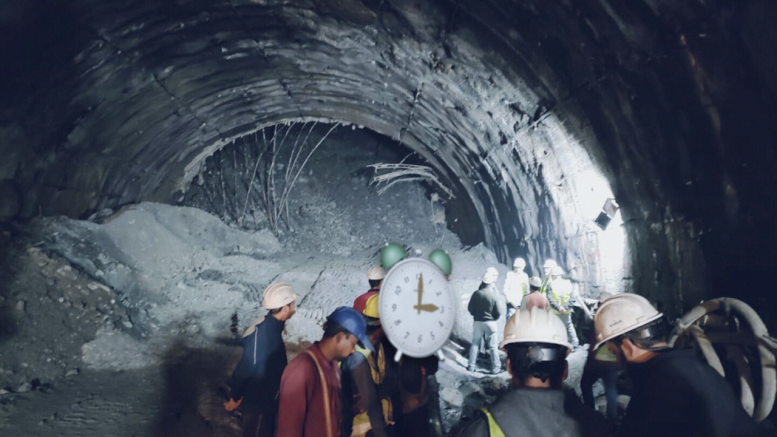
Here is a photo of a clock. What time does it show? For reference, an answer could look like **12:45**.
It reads **3:01**
